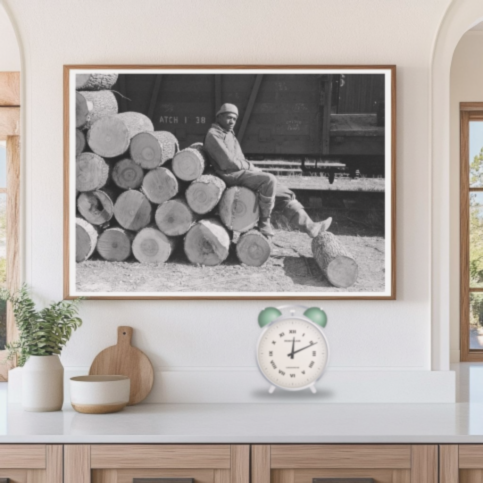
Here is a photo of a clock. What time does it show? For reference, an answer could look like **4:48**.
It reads **12:11**
